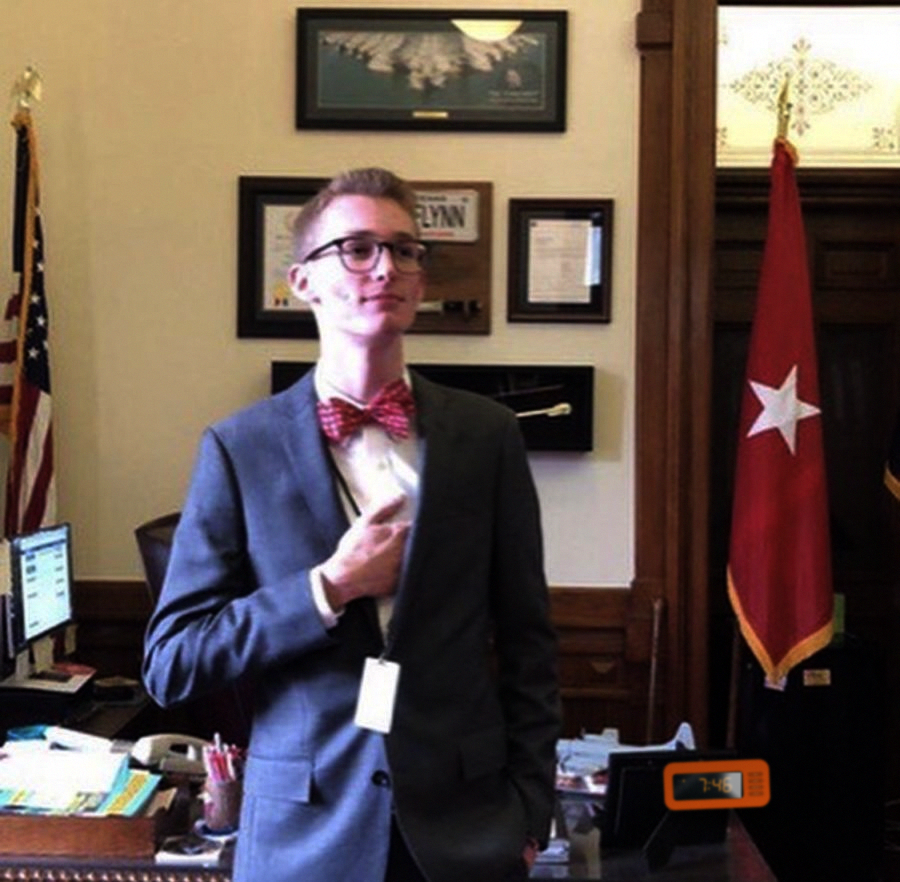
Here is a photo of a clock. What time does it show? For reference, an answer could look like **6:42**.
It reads **7:46**
